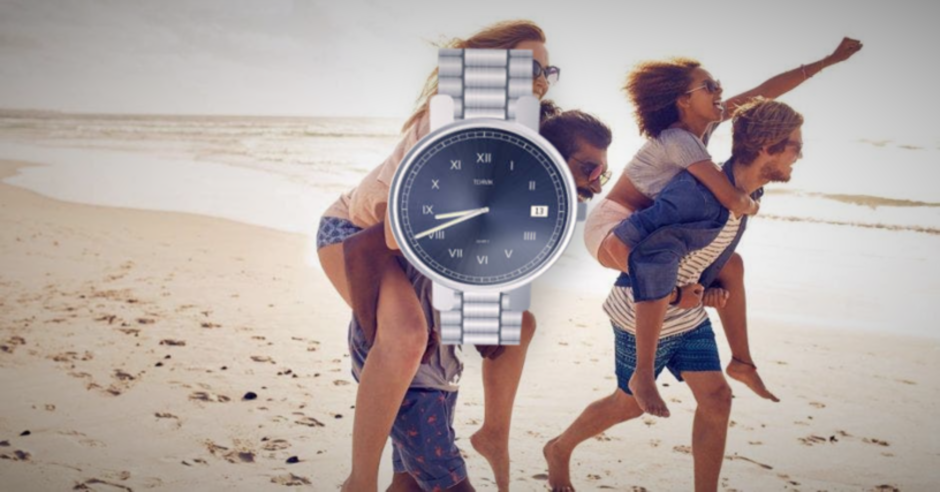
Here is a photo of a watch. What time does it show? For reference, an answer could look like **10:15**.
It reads **8:41**
